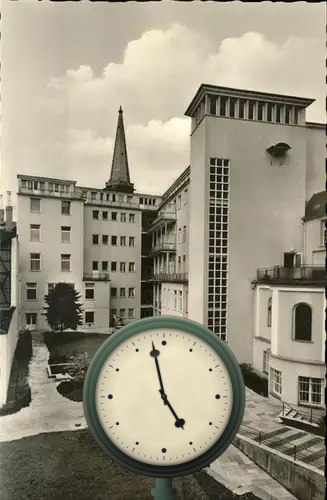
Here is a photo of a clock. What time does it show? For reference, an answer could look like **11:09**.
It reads **4:58**
